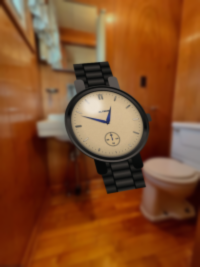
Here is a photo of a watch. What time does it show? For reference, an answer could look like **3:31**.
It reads **12:49**
